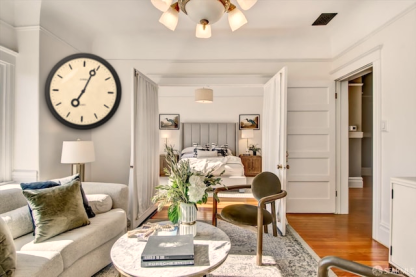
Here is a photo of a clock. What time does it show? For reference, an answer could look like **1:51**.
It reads **7:04**
